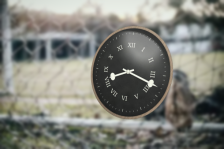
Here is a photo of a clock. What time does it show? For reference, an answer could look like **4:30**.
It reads **8:18**
